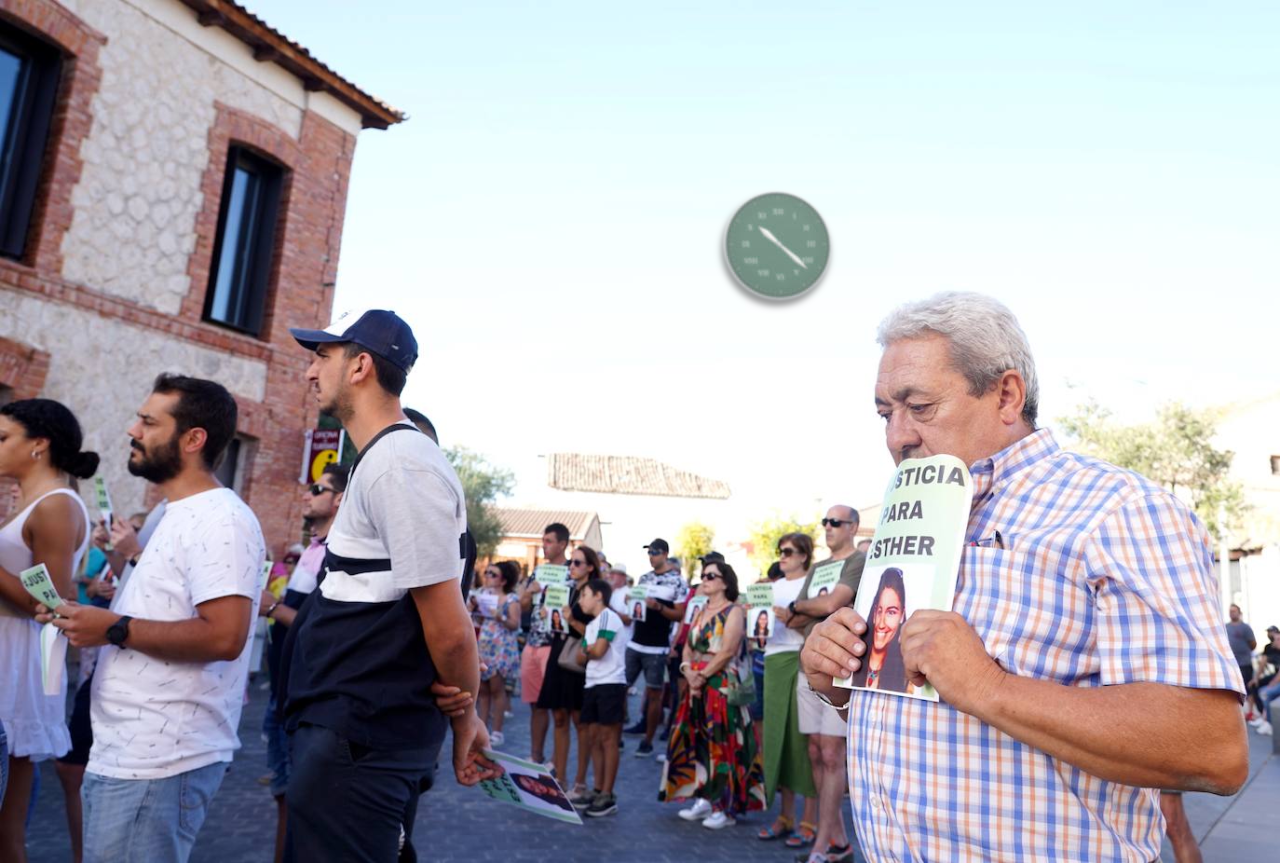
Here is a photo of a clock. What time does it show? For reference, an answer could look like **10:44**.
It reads **10:22**
